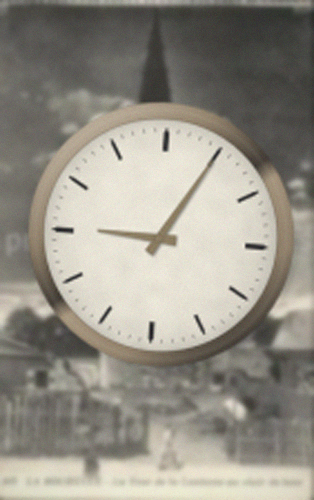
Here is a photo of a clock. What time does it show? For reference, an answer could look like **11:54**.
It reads **9:05**
